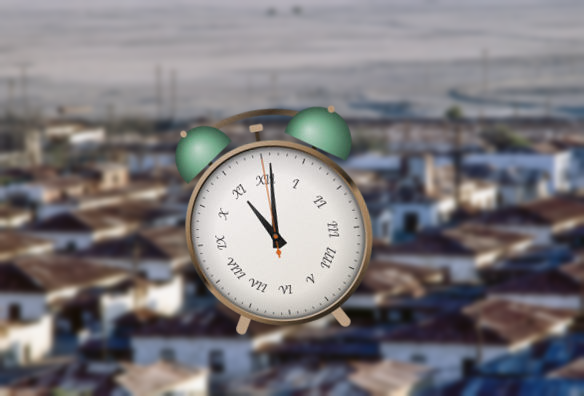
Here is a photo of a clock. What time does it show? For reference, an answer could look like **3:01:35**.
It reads **11:01:00**
